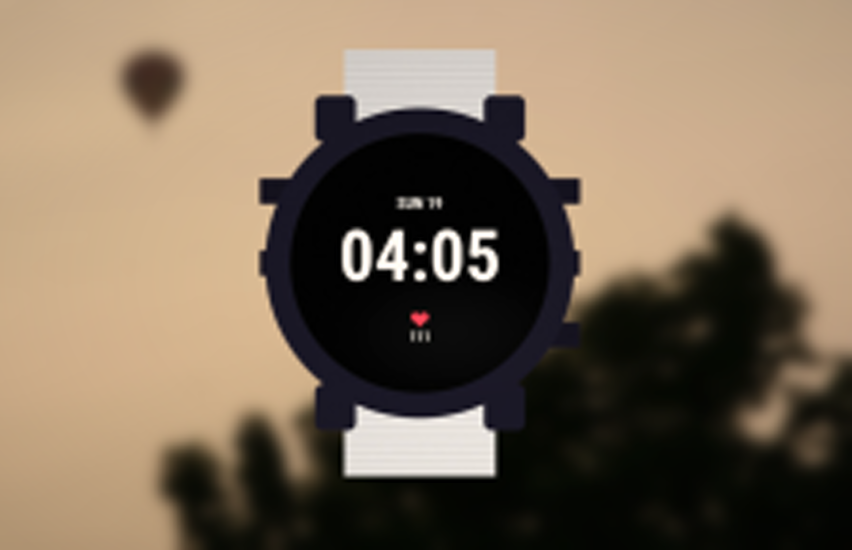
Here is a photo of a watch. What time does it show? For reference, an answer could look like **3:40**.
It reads **4:05**
